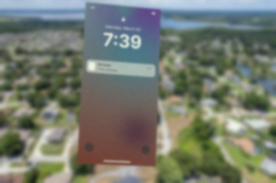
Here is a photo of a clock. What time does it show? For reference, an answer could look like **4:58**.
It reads **7:39**
